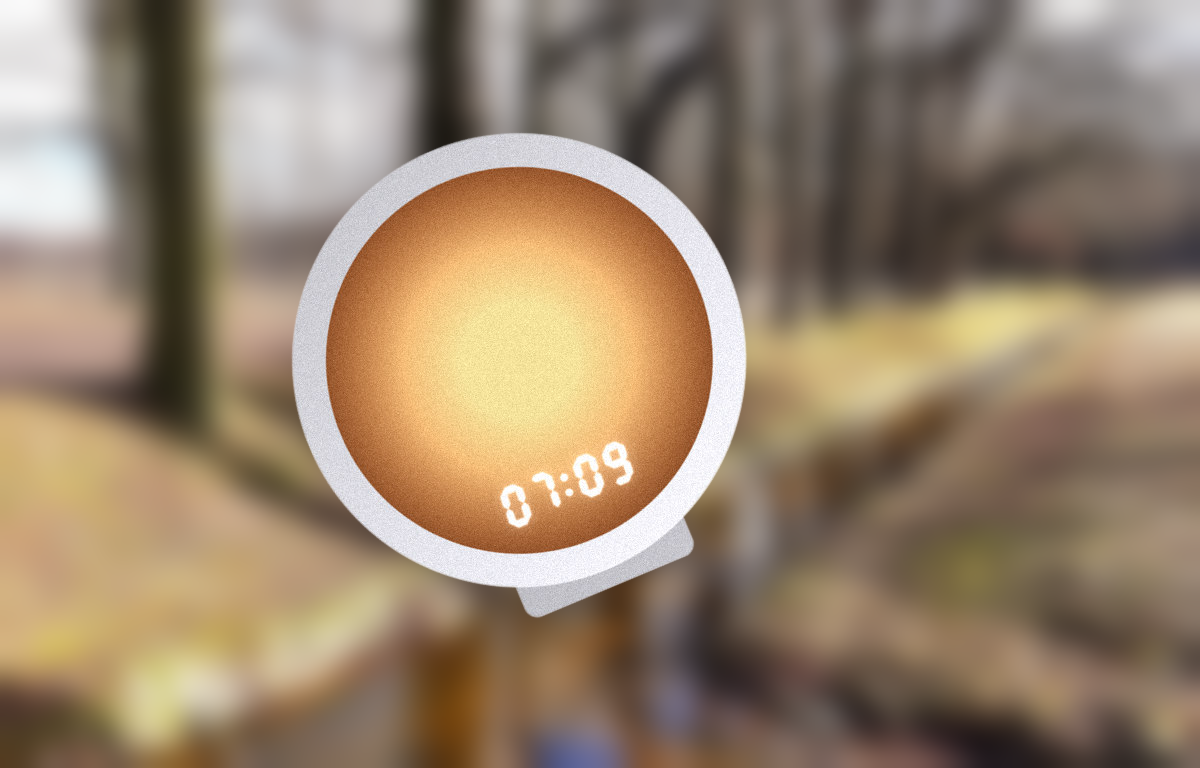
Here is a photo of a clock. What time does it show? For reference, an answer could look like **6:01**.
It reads **7:09**
